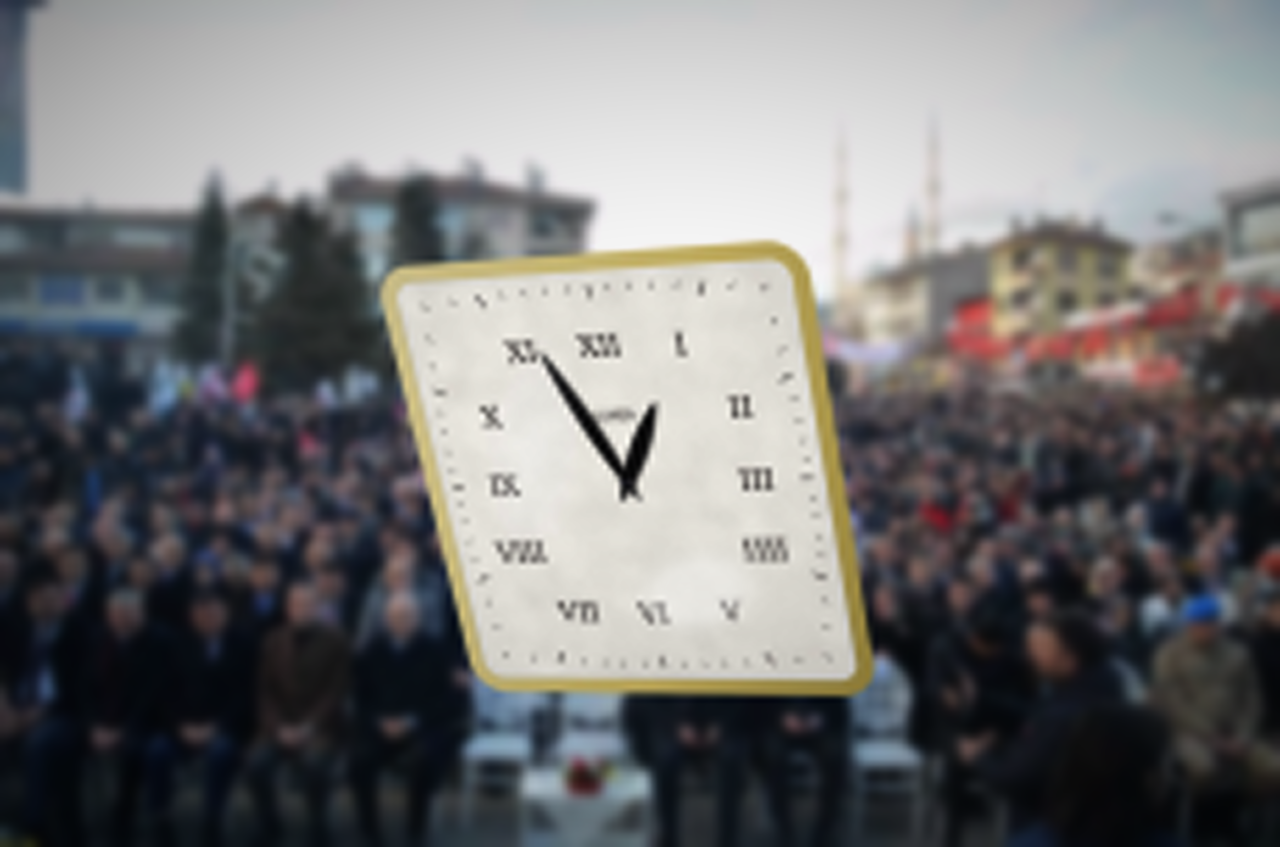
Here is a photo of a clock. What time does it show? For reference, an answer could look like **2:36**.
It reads **12:56**
